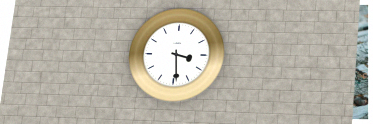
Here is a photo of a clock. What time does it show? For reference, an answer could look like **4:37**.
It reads **3:29**
